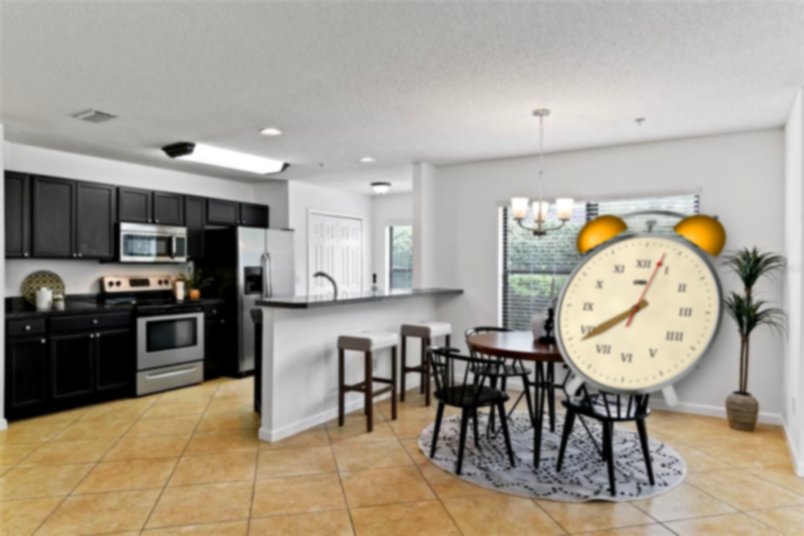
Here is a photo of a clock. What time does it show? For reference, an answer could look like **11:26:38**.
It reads **7:39:03**
